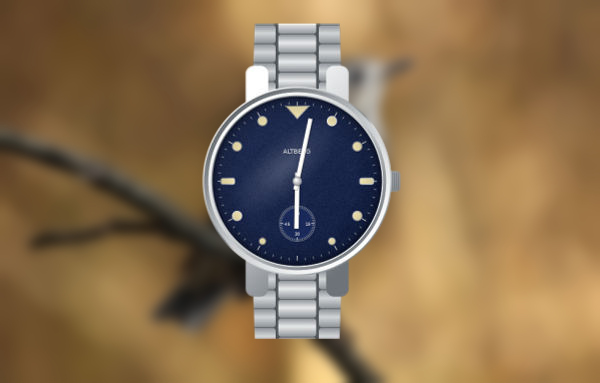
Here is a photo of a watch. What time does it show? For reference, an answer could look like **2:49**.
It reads **6:02**
